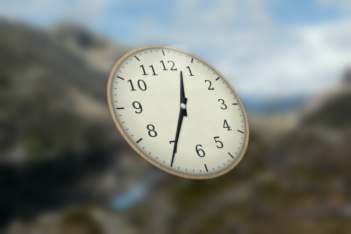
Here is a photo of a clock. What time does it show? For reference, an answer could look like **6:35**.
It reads **12:35**
